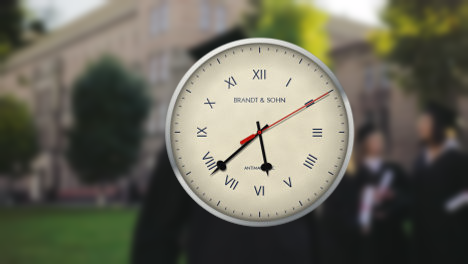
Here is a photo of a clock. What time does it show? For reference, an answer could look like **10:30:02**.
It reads **5:38:10**
